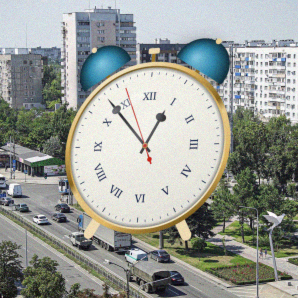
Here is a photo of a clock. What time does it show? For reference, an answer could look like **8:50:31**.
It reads **12:52:56**
